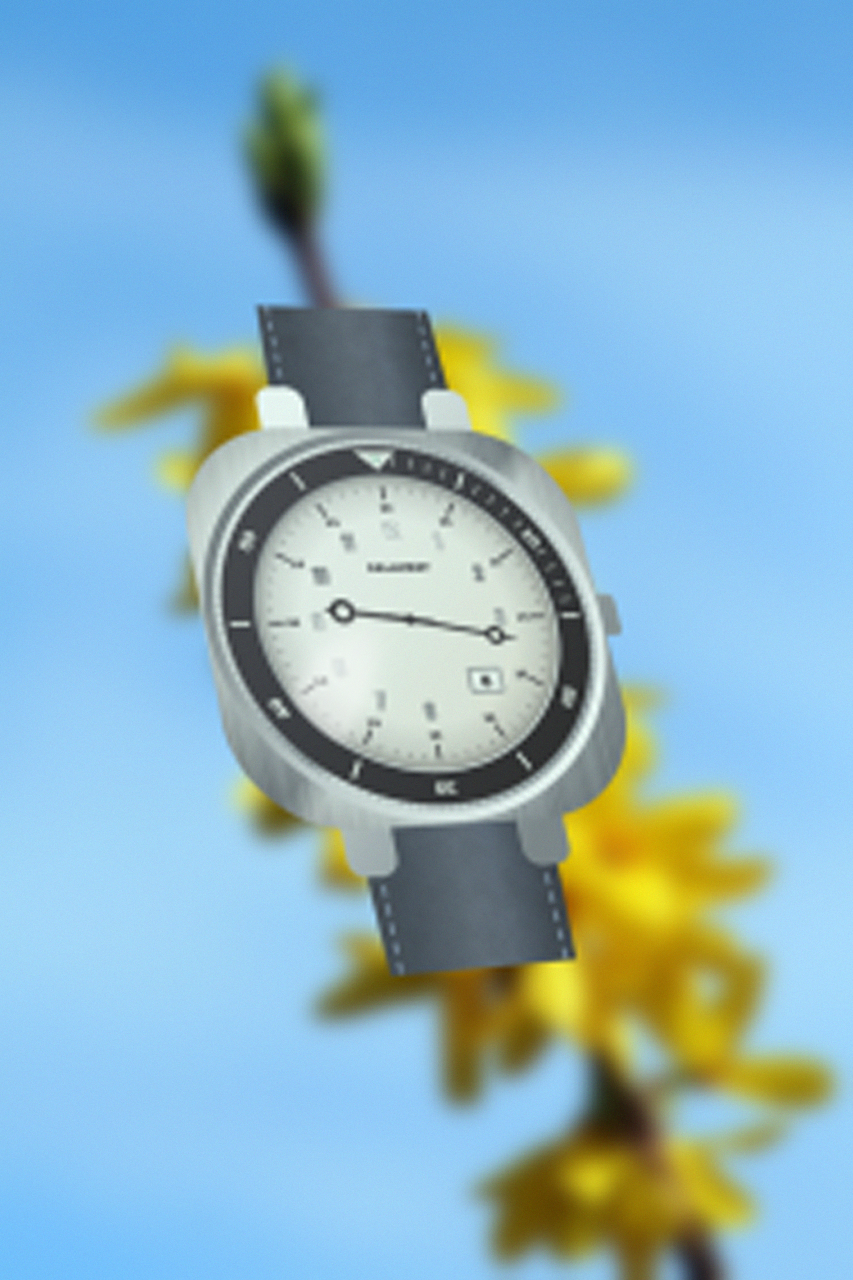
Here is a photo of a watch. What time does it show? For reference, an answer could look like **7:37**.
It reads **9:17**
